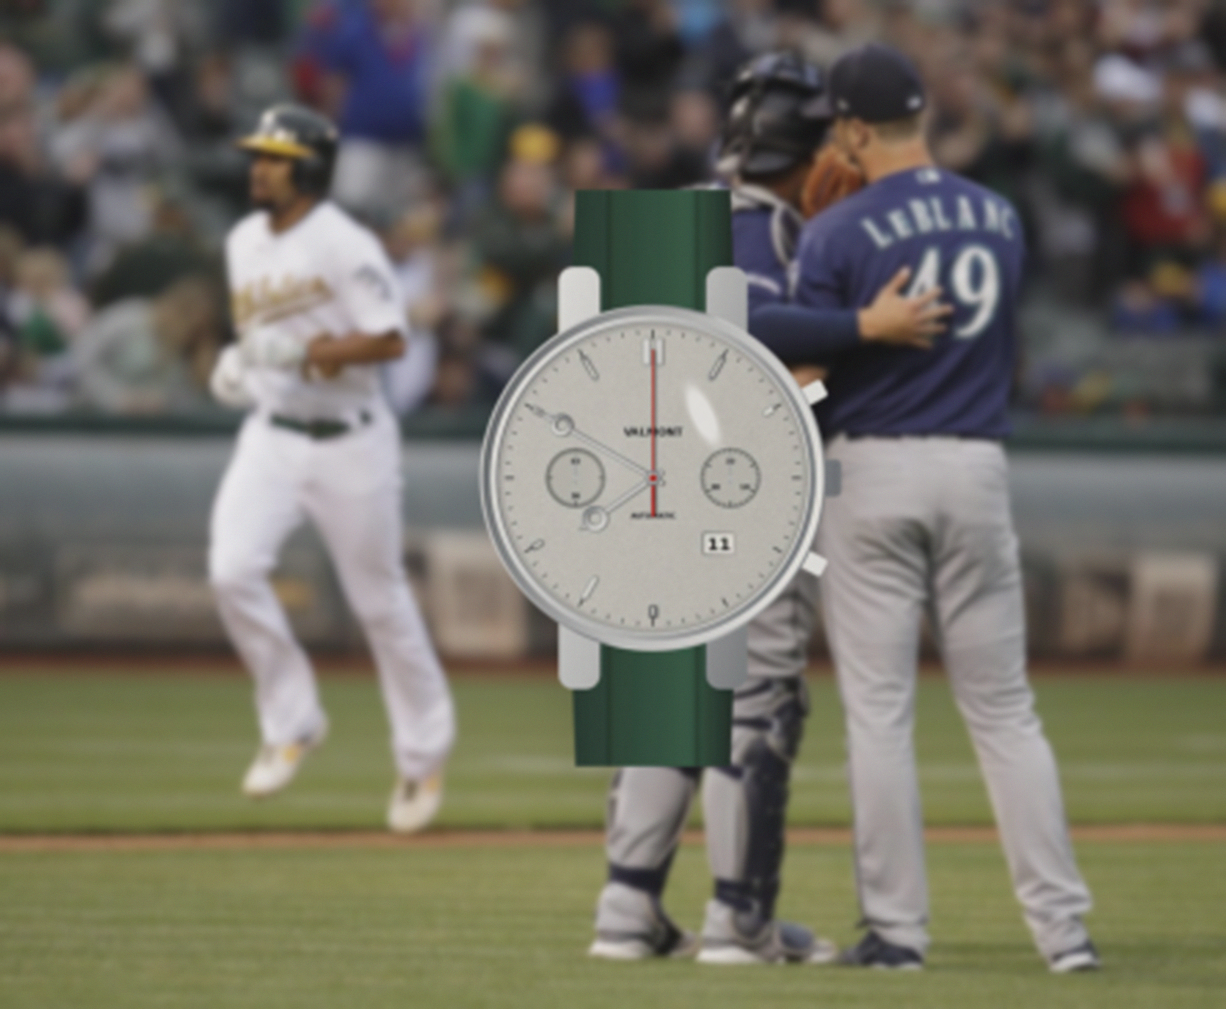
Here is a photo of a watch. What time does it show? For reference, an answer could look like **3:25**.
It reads **7:50**
